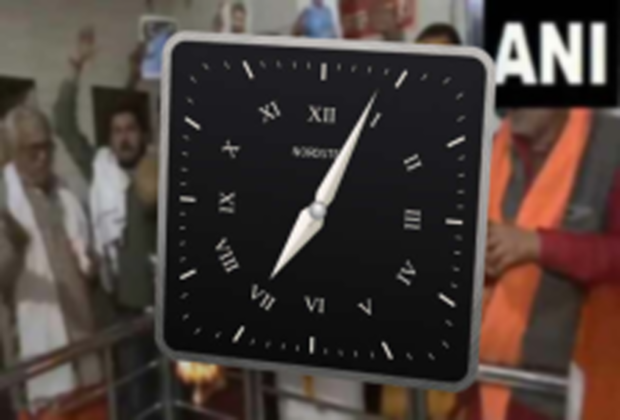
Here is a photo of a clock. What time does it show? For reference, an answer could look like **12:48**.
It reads **7:04**
